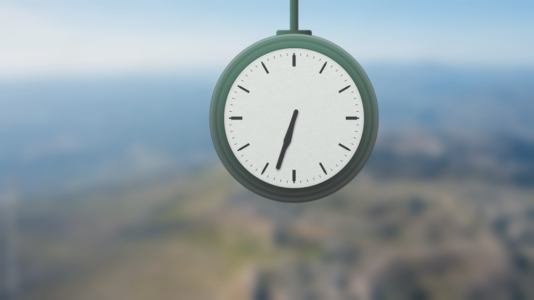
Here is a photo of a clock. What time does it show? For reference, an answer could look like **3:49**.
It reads **6:33**
